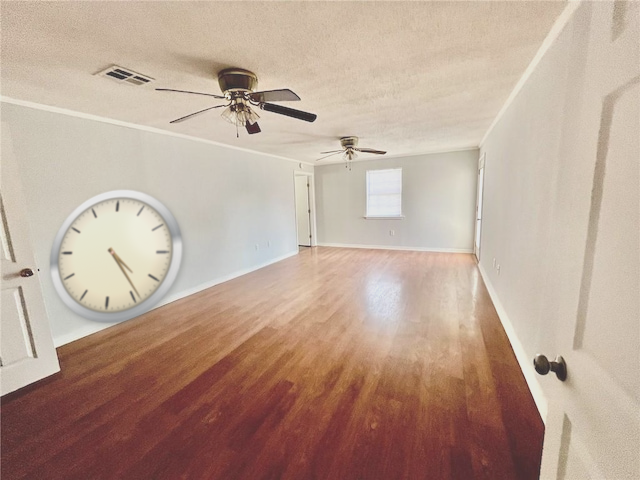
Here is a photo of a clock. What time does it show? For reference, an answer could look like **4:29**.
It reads **4:24**
